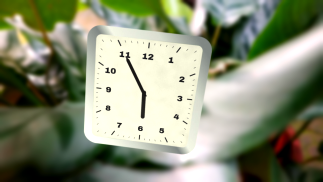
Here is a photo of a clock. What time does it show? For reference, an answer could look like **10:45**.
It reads **5:55**
